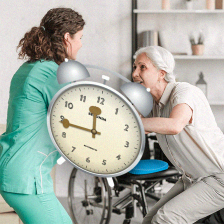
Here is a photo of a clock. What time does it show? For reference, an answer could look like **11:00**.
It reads **11:44**
